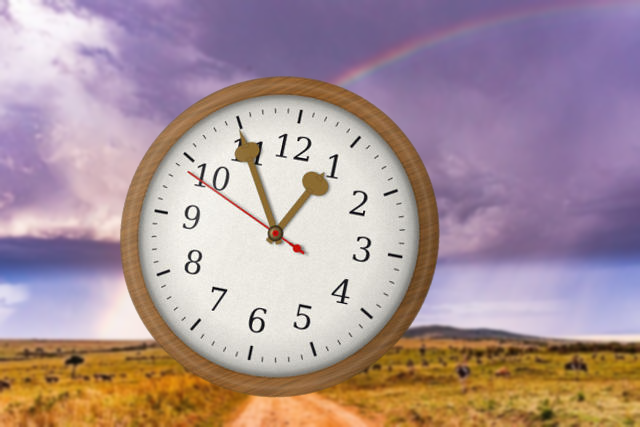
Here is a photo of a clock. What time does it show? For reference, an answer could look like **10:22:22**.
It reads **12:54:49**
